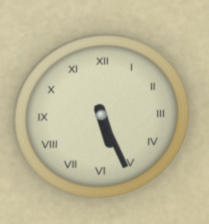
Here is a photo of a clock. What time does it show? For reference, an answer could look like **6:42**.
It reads **5:26**
